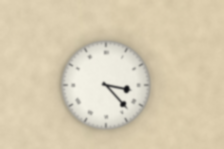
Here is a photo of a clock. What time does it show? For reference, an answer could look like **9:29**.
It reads **3:23**
